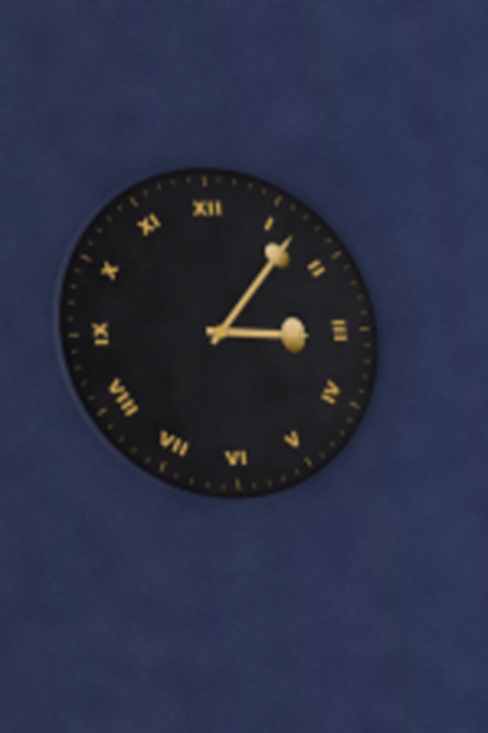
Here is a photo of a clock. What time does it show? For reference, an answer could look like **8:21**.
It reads **3:07**
